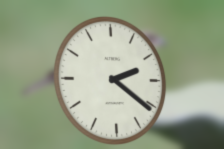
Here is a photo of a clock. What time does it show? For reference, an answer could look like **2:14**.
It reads **2:21**
